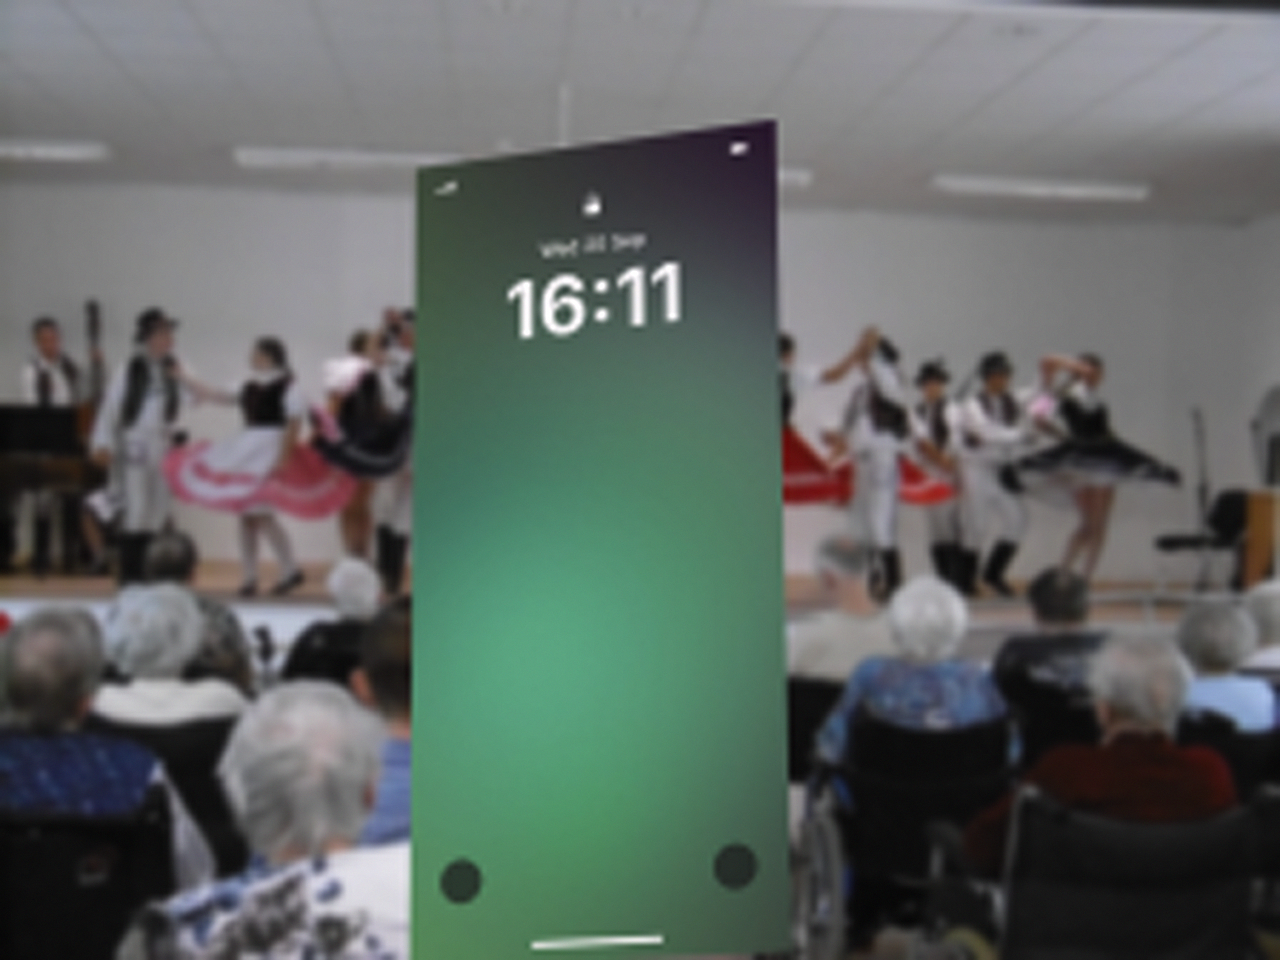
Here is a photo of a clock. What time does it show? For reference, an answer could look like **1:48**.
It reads **16:11**
